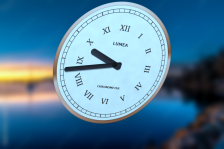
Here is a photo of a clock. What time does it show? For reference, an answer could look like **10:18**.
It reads **9:43**
